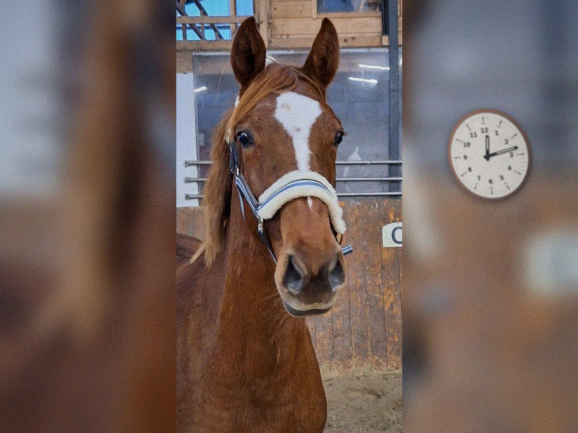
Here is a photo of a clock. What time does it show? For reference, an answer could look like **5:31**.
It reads **12:13**
